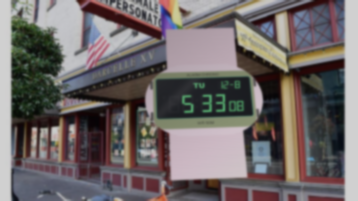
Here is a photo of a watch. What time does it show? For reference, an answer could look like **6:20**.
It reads **5:33**
